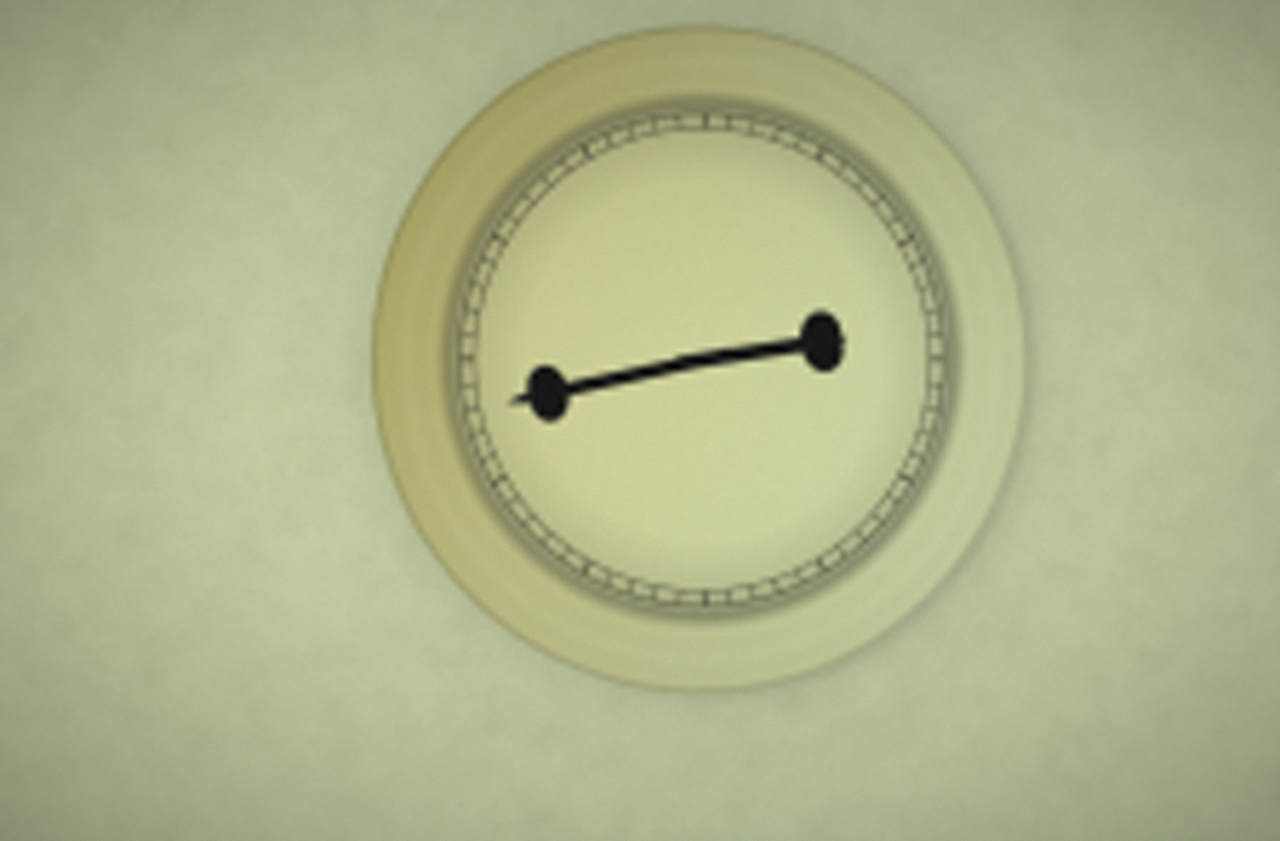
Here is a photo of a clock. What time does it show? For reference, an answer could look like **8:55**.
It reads **2:43**
